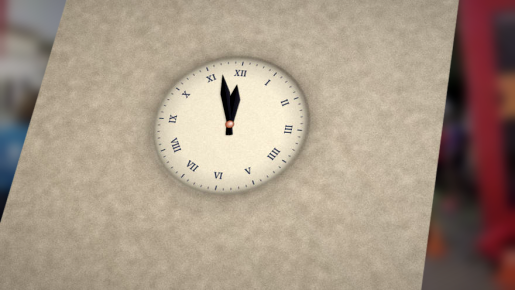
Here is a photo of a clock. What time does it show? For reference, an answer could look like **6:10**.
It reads **11:57**
